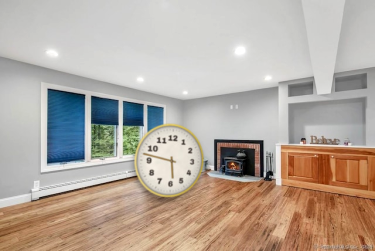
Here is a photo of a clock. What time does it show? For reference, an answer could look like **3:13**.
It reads **5:47**
